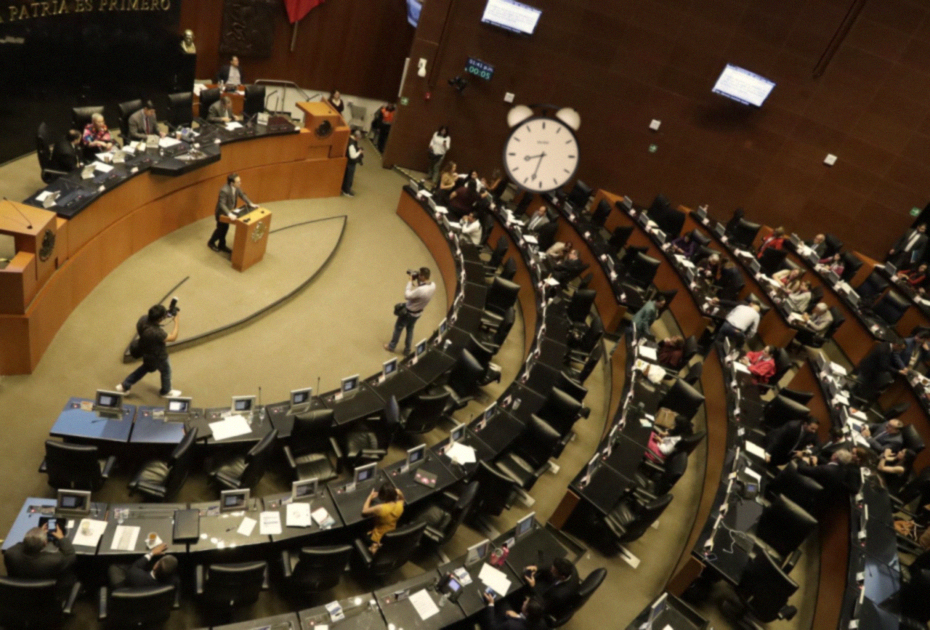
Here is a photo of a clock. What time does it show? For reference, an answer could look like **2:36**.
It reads **8:33**
